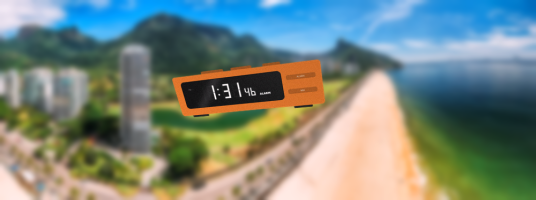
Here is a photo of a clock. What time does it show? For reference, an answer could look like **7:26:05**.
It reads **1:31:46**
